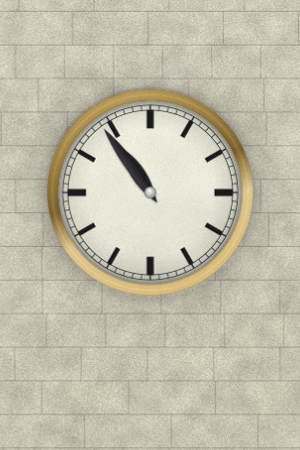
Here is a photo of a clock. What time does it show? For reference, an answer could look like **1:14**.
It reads **10:54**
